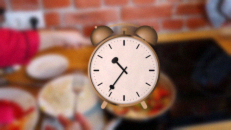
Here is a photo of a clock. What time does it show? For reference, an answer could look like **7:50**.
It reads **10:36**
